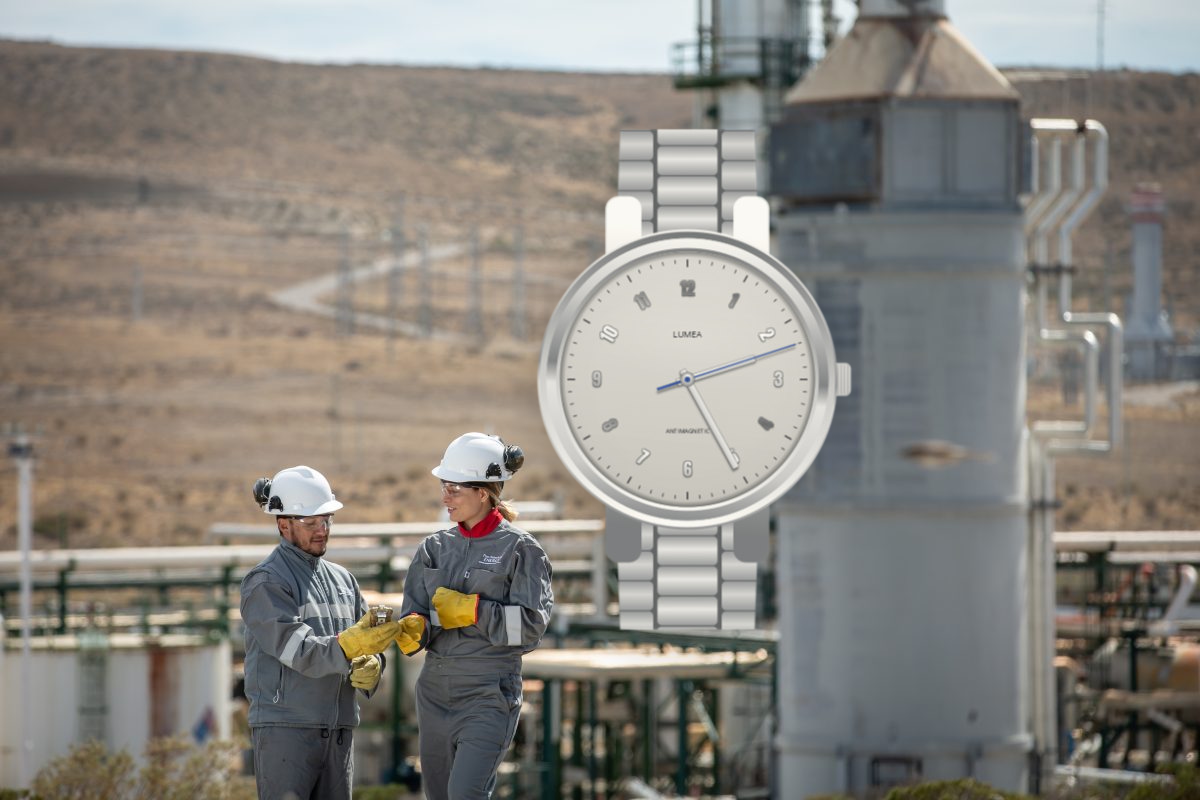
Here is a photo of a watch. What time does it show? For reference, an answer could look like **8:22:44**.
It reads **2:25:12**
